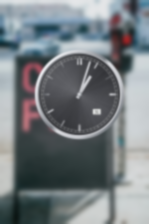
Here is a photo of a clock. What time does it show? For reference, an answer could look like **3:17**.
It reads **1:03**
